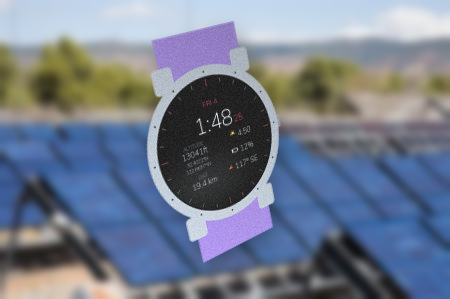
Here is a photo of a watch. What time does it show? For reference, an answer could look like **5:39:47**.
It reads **1:48:25**
